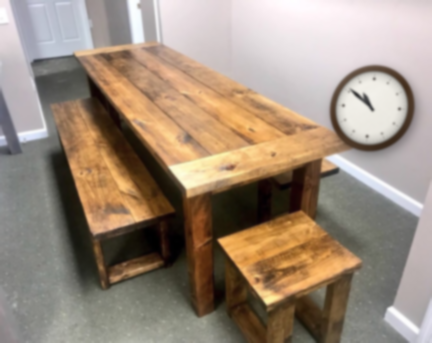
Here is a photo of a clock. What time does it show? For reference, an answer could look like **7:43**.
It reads **10:51**
